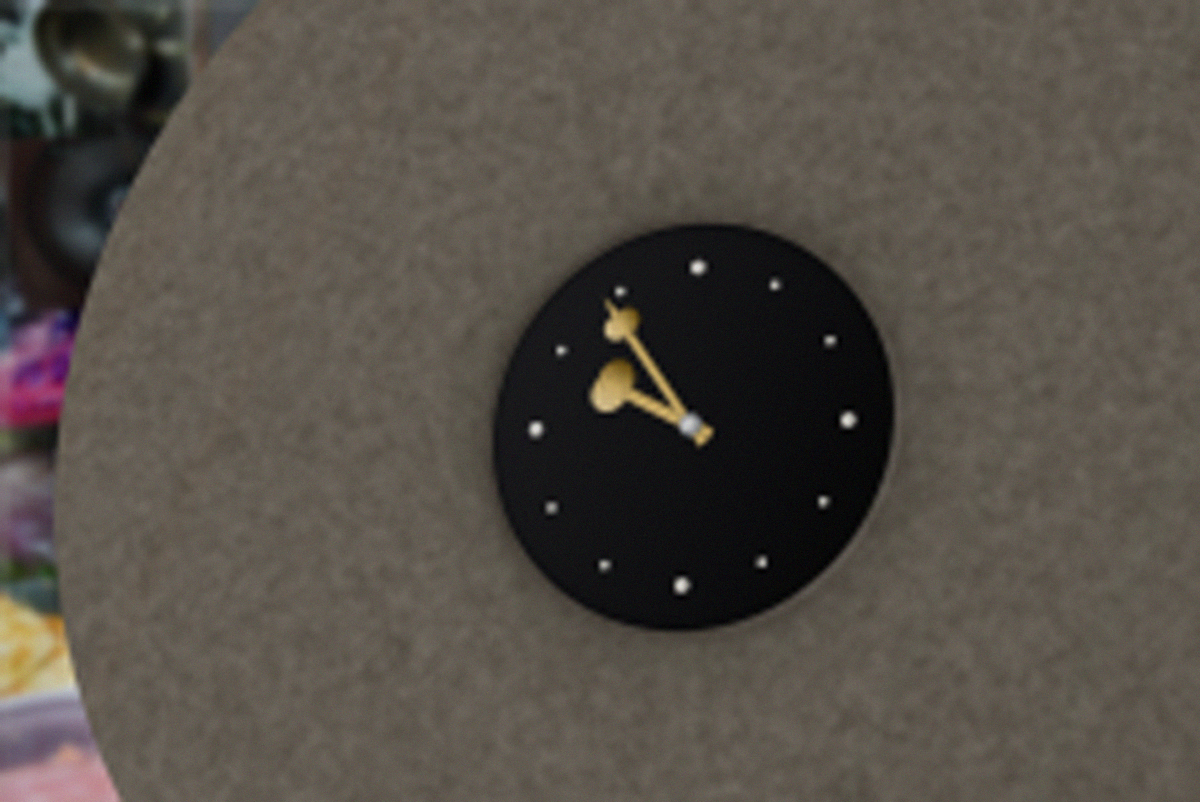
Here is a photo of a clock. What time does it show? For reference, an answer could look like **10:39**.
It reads **9:54**
